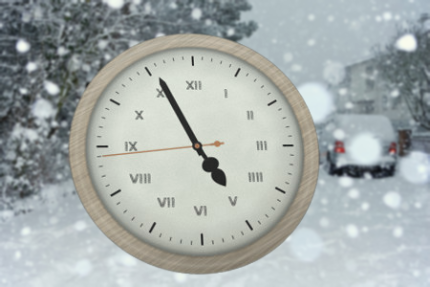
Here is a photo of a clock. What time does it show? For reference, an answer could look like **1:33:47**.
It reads **4:55:44**
